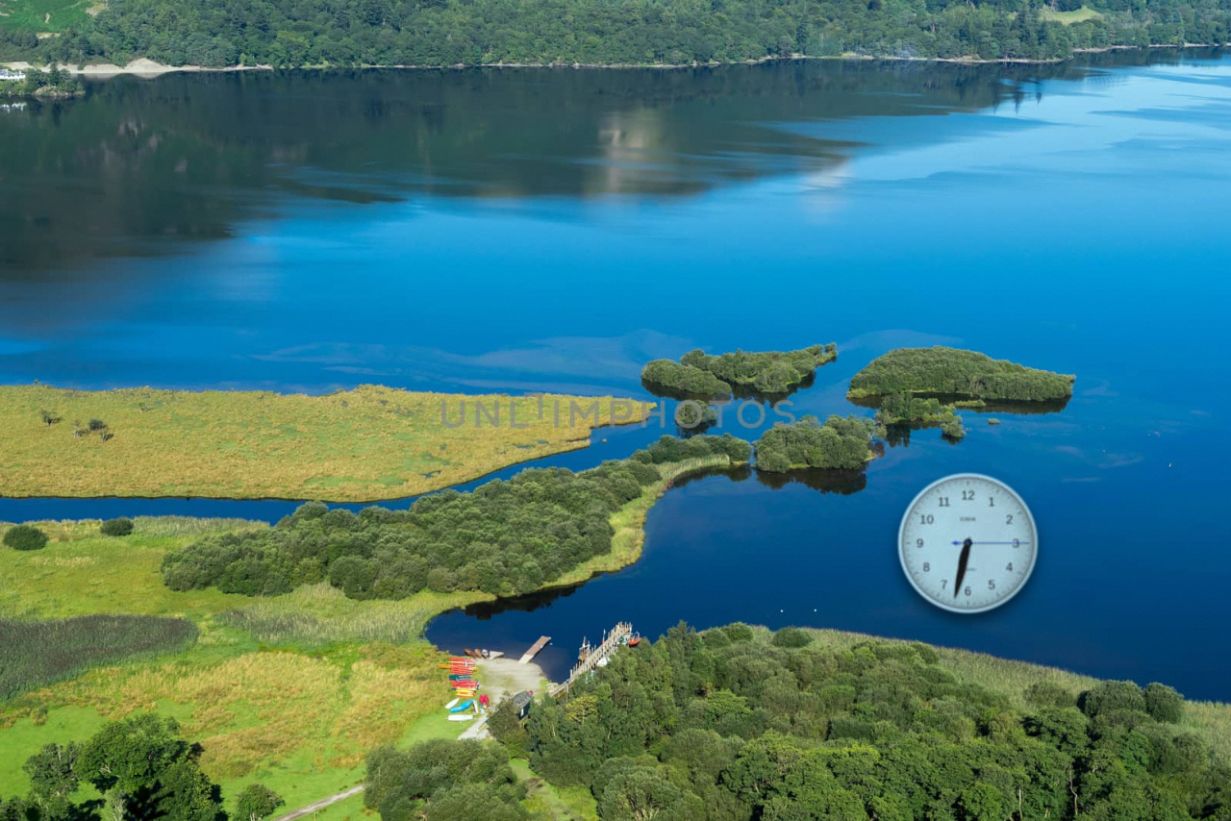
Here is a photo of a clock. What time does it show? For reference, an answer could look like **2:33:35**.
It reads **6:32:15**
